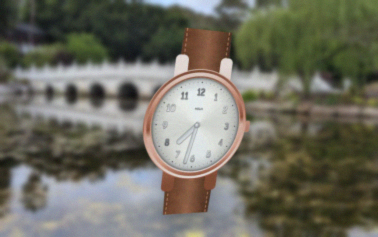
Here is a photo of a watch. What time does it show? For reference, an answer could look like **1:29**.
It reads **7:32**
